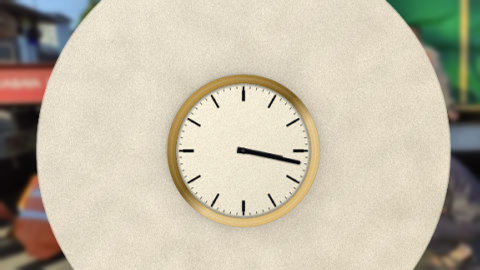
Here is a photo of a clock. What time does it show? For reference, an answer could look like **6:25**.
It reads **3:17**
